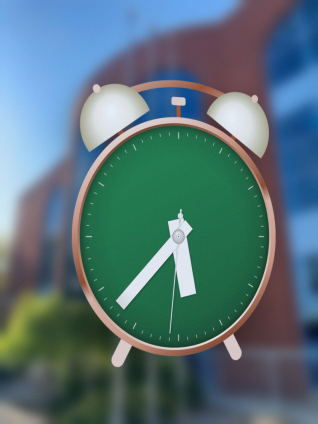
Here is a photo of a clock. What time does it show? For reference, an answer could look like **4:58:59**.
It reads **5:37:31**
